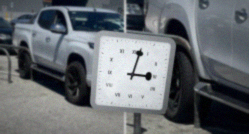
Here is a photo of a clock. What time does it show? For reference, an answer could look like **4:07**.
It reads **3:02**
